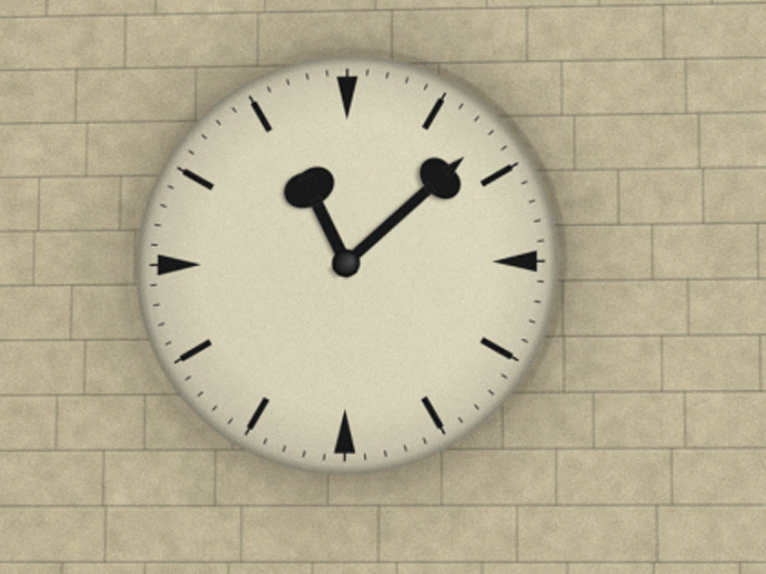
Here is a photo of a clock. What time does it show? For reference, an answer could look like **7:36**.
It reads **11:08**
